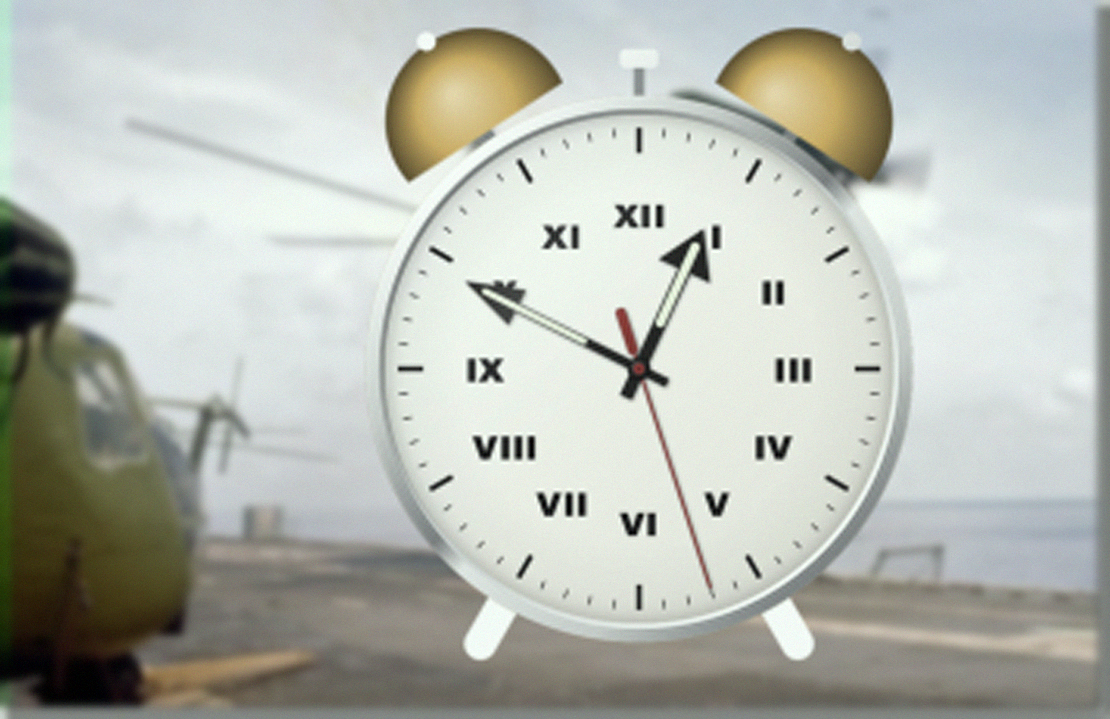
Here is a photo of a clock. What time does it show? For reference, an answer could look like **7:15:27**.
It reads **12:49:27**
